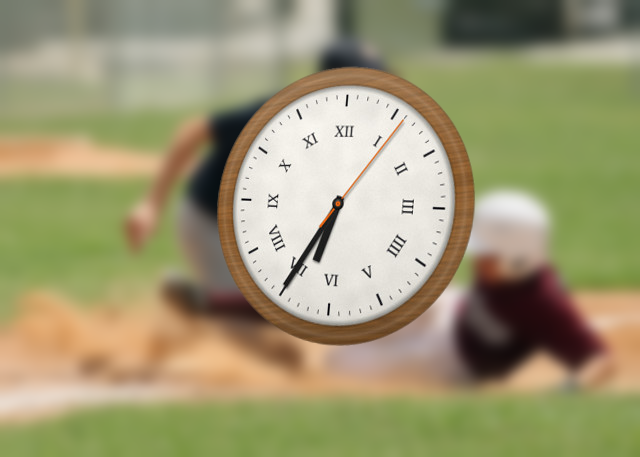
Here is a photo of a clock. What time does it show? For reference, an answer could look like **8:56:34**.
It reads **6:35:06**
